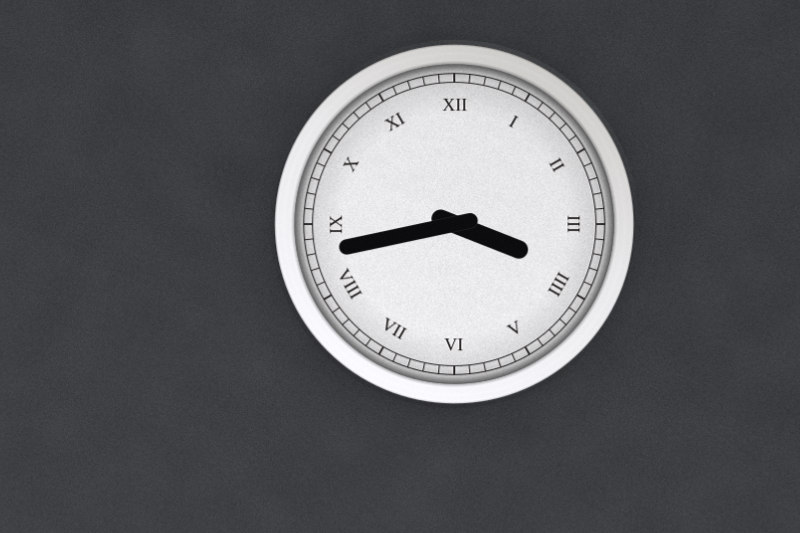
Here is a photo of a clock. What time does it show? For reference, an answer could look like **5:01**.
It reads **3:43**
